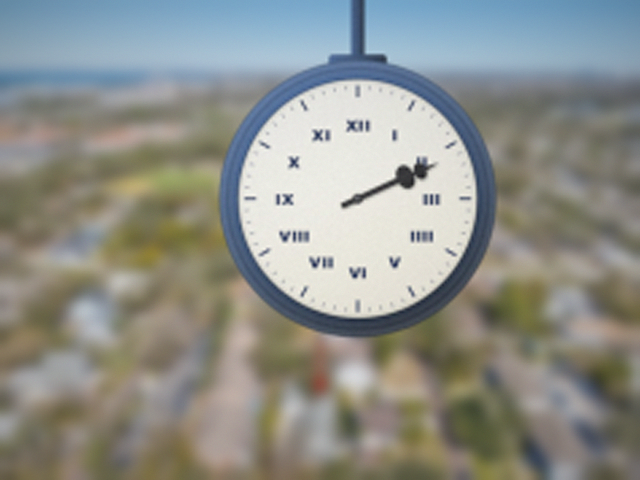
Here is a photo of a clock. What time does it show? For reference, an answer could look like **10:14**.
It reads **2:11**
